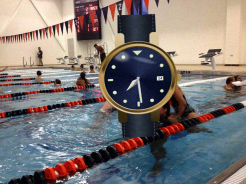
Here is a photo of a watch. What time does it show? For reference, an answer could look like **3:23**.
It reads **7:29**
